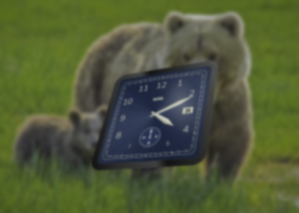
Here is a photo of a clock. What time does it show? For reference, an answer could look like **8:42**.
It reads **4:11**
